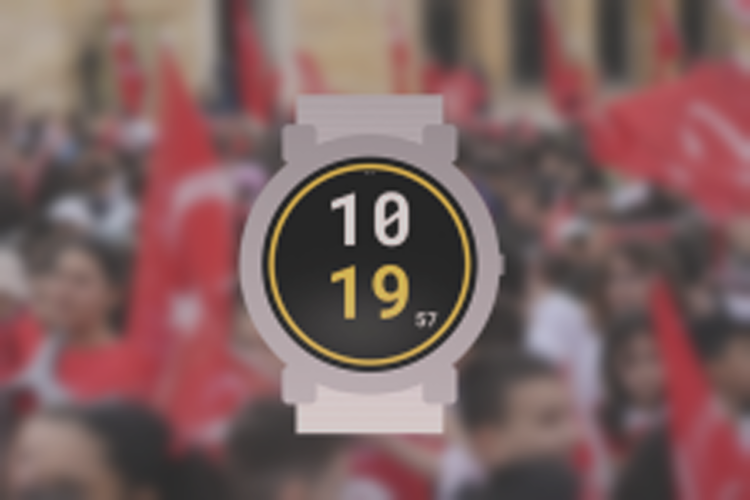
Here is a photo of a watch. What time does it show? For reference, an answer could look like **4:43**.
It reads **10:19**
